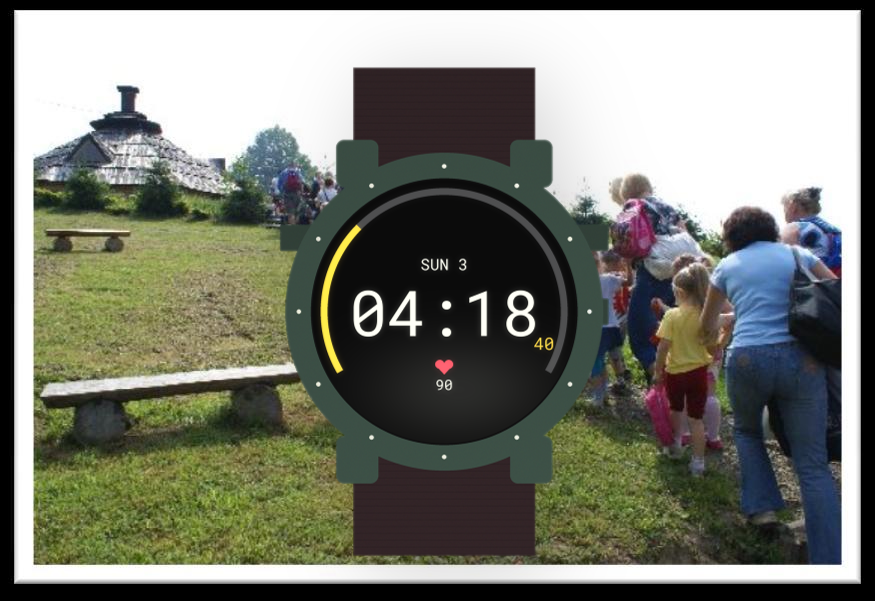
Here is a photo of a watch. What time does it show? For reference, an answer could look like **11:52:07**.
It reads **4:18:40**
